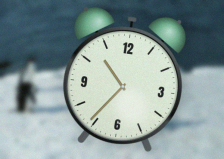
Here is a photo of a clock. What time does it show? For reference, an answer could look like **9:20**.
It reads **10:36**
